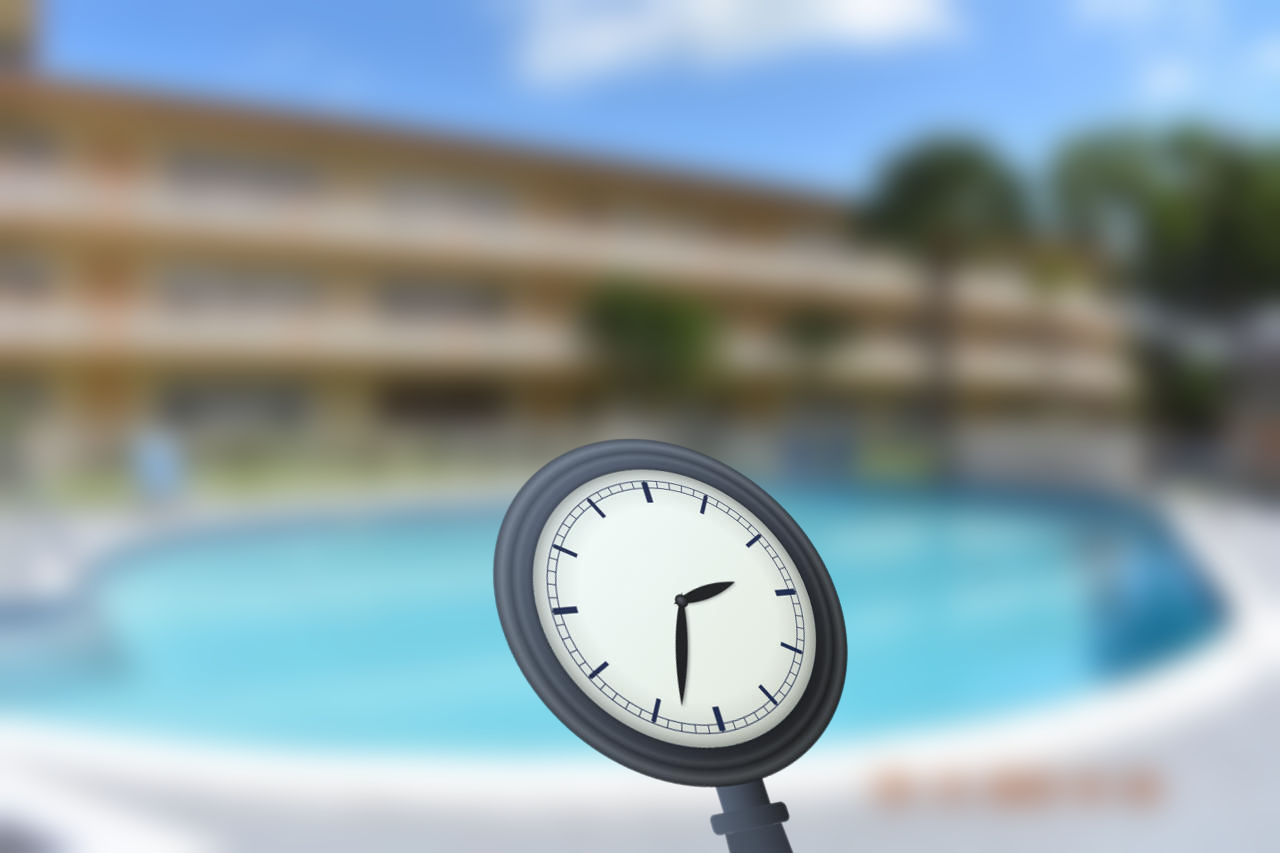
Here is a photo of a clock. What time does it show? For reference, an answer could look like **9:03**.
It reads **2:33**
